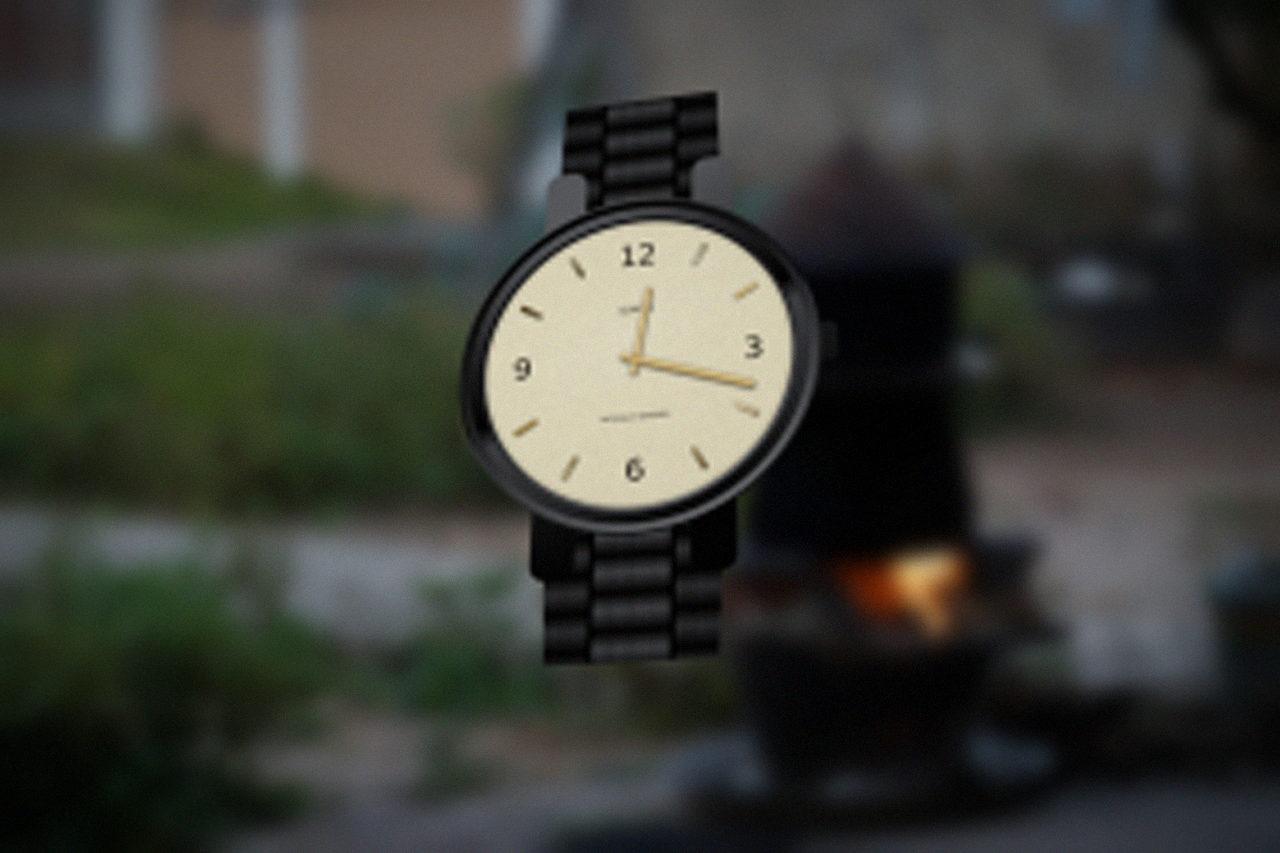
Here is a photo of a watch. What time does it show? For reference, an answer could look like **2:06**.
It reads **12:18**
